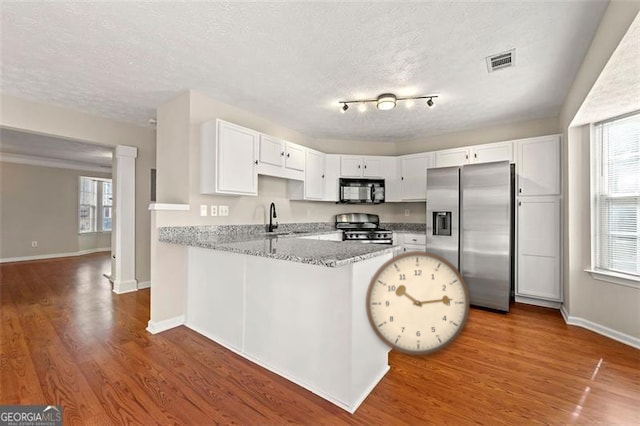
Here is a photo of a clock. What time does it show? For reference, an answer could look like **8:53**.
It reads **10:14**
